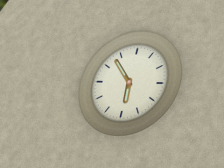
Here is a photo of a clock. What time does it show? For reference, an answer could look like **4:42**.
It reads **5:53**
